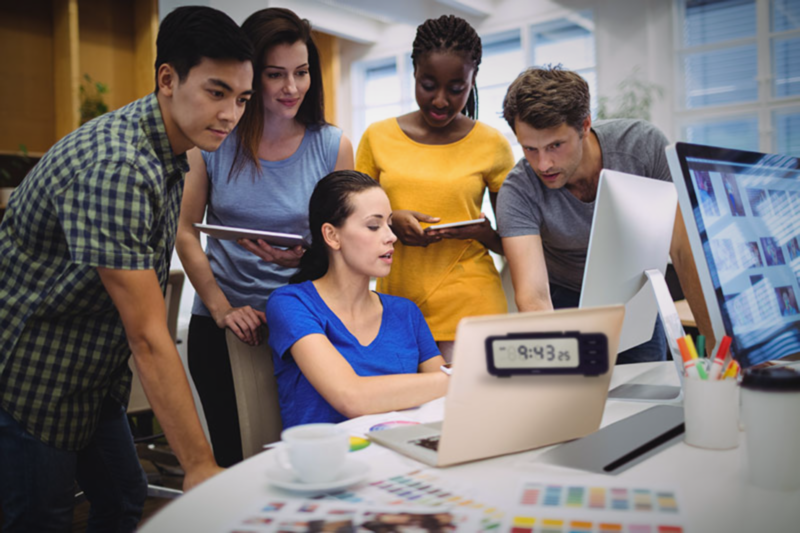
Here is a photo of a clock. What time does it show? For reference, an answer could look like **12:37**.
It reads **9:43**
